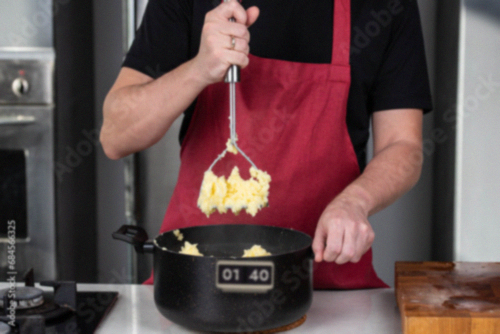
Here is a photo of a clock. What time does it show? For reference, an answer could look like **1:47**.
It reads **1:40**
